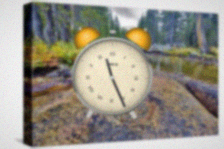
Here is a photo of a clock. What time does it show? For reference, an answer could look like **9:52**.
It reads **11:26**
